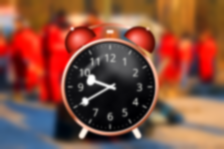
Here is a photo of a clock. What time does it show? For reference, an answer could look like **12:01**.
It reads **9:40**
